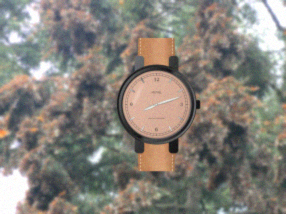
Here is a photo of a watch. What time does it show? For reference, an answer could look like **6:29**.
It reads **8:12**
